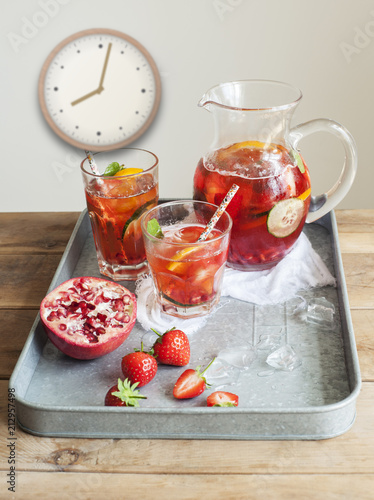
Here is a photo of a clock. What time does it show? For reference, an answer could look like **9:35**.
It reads **8:02**
